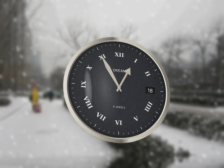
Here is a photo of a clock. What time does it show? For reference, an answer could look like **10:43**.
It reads **12:55**
